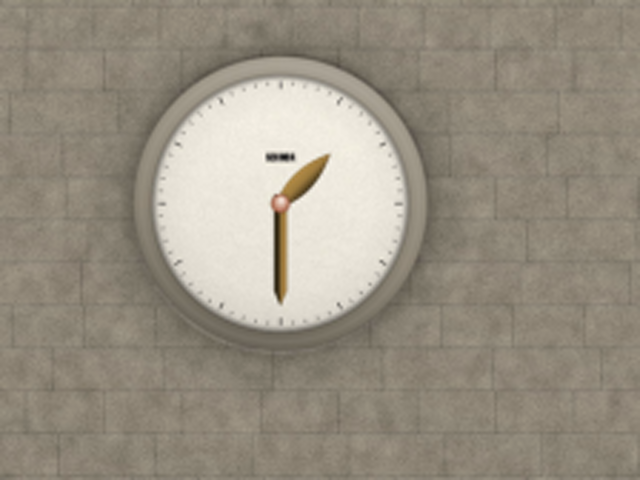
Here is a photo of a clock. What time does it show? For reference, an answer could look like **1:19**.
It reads **1:30**
